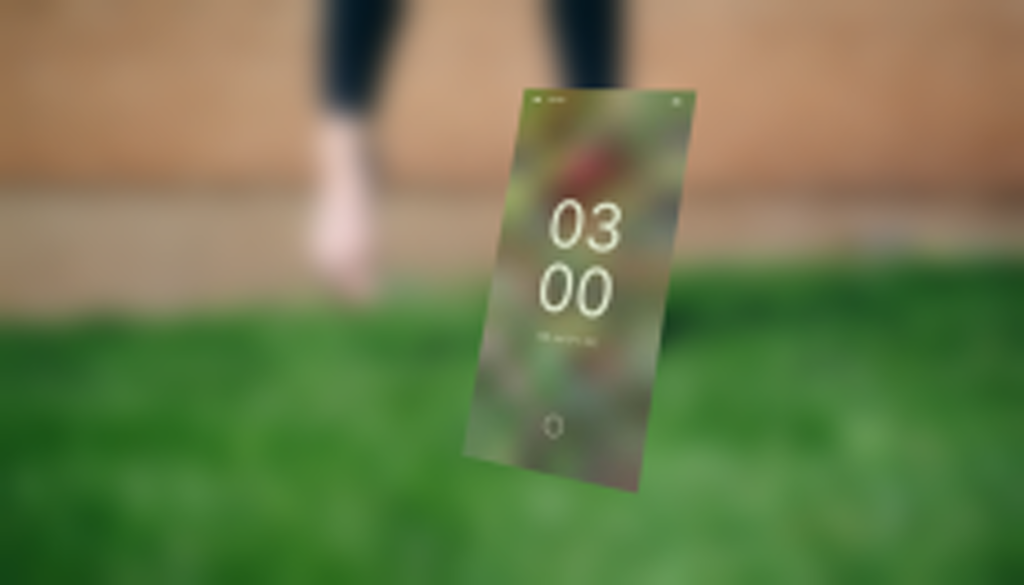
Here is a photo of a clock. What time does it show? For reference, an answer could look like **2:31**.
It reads **3:00**
